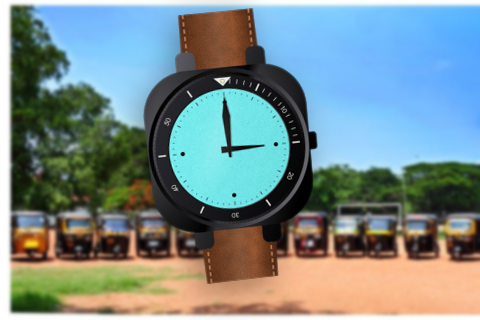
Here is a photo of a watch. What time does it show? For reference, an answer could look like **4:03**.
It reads **3:00**
